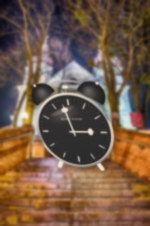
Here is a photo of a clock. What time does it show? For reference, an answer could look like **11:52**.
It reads **2:58**
